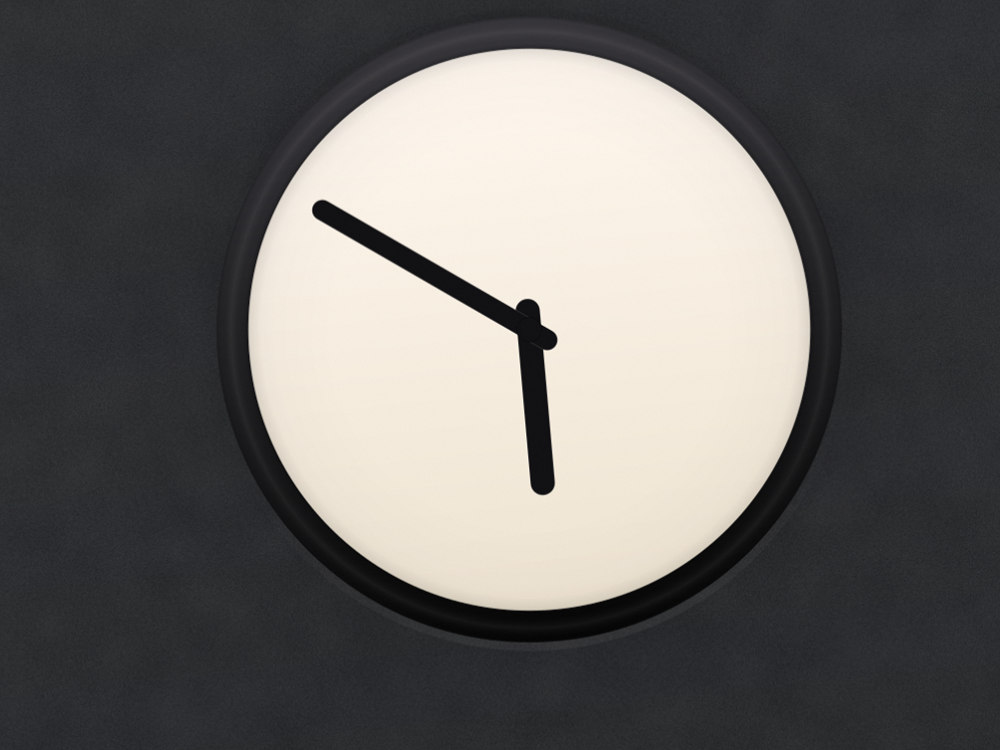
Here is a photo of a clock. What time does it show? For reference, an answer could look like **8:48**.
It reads **5:50**
